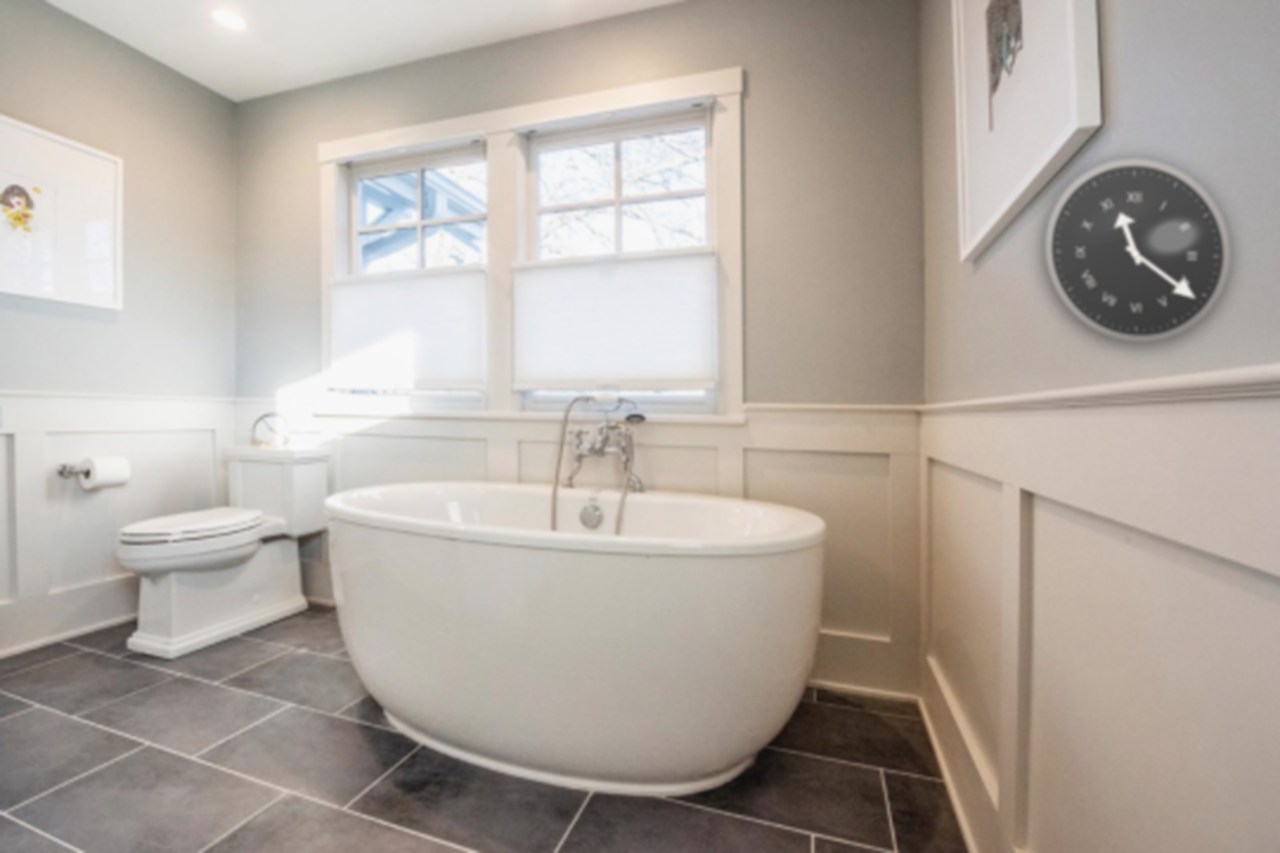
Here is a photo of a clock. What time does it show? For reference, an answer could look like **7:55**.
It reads **11:21**
